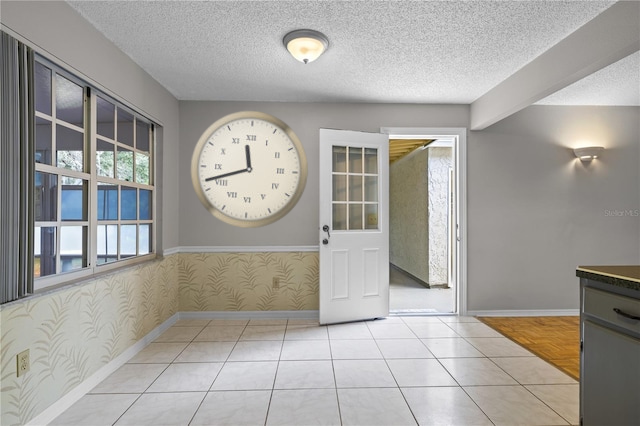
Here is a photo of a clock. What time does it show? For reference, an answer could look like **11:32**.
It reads **11:42**
